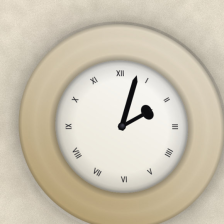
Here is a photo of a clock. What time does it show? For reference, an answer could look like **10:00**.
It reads **2:03**
